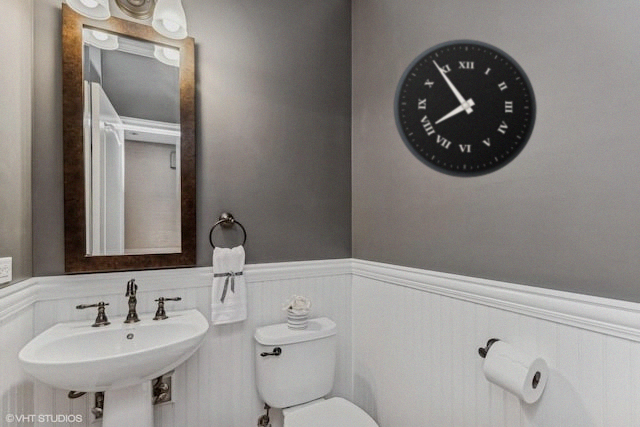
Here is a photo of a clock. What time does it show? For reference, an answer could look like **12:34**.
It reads **7:54**
